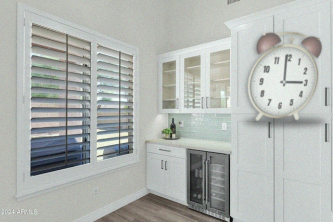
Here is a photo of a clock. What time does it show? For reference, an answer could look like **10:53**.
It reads **2:59**
